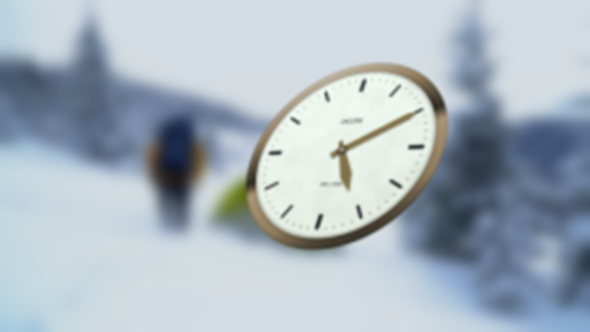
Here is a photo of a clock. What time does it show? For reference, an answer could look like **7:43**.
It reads **5:10**
